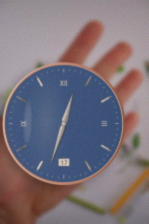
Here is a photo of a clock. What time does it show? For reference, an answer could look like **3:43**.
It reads **12:33**
